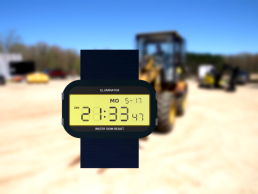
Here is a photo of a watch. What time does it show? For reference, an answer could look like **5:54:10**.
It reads **21:33:47**
